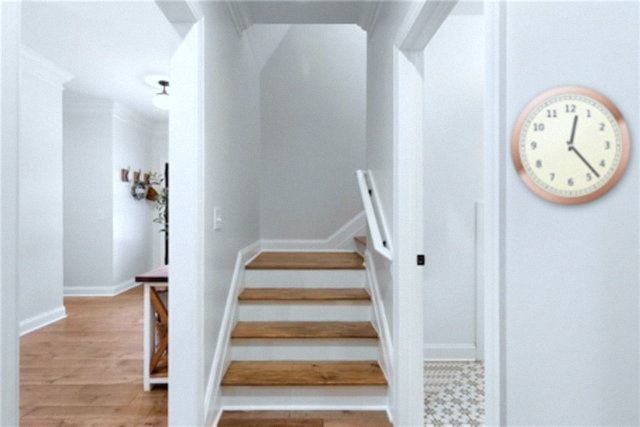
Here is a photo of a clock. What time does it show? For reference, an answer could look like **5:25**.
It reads **12:23**
